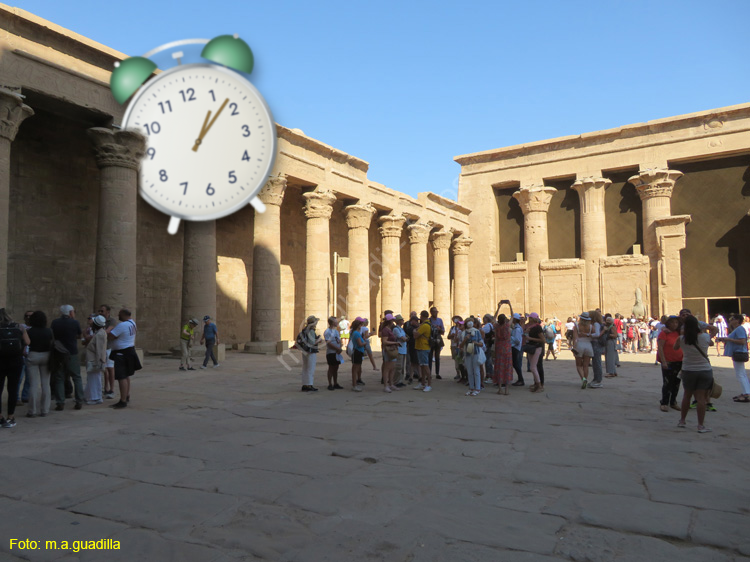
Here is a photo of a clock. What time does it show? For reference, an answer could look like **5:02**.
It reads **1:08**
